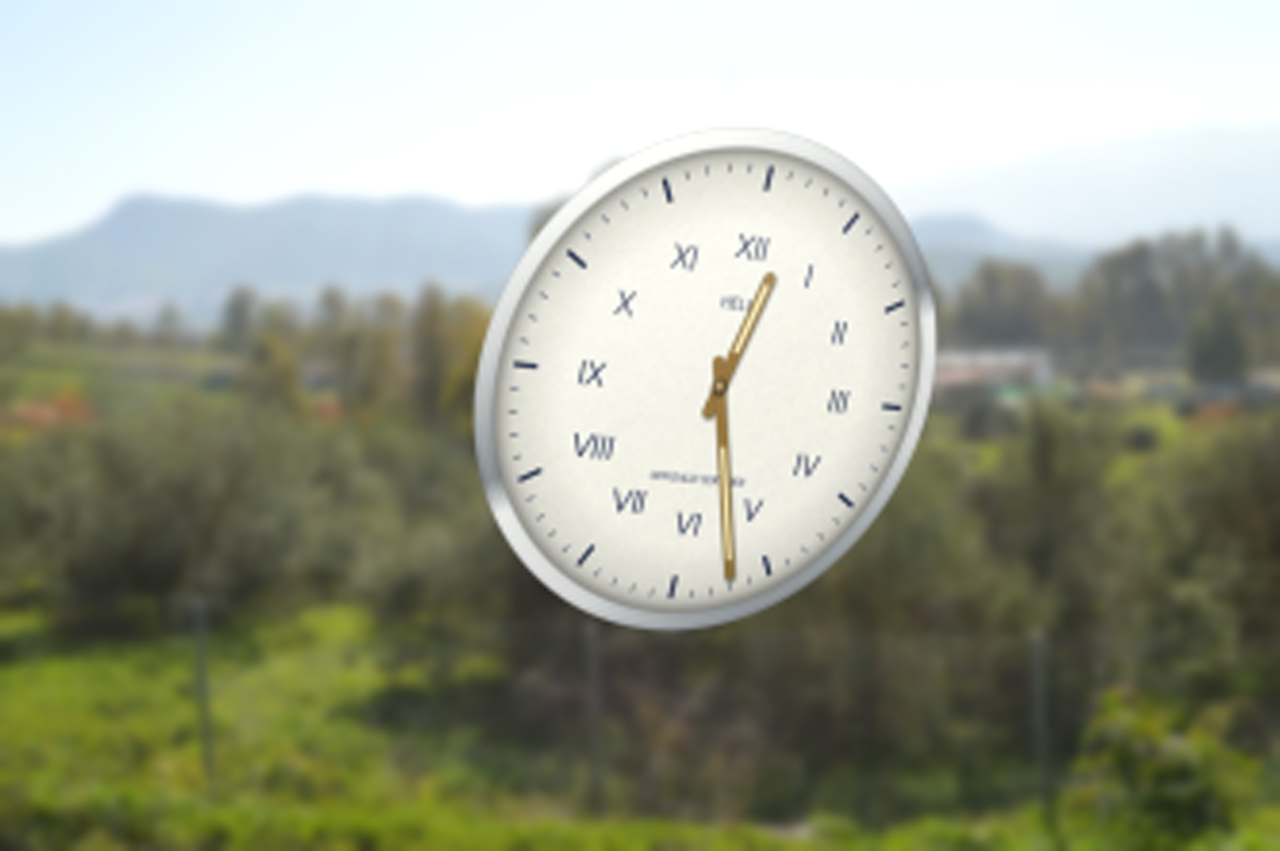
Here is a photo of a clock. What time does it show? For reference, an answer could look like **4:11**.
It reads **12:27**
